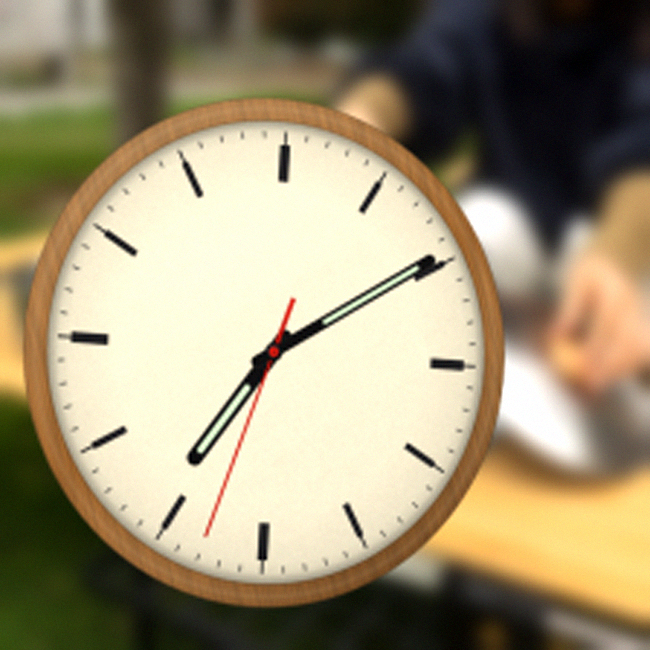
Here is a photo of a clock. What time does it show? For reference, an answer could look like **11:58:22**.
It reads **7:09:33**
